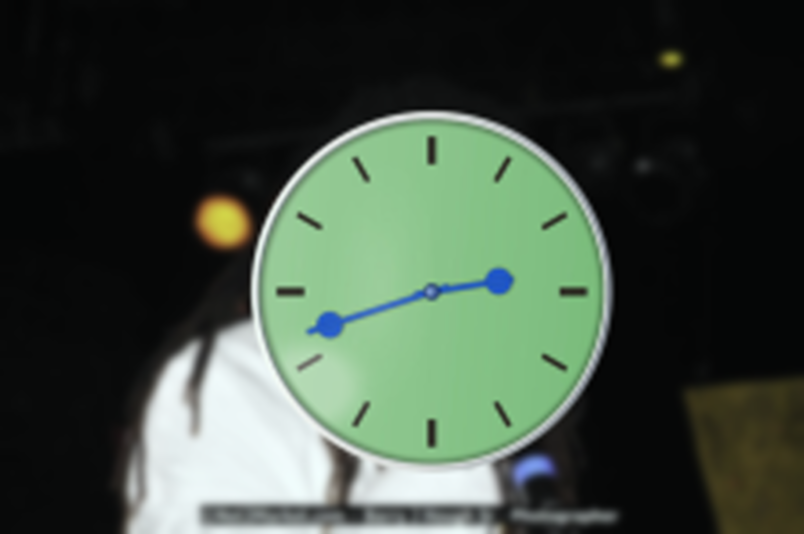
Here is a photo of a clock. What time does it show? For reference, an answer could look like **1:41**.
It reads **2:42**
